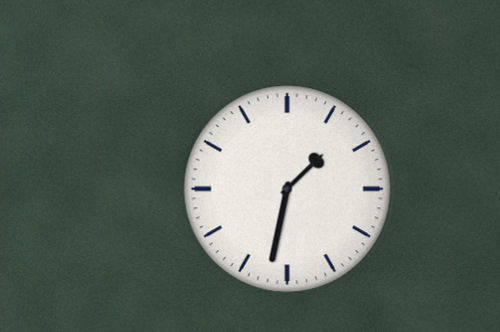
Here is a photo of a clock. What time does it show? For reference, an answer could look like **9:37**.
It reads **1:32**
